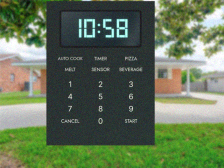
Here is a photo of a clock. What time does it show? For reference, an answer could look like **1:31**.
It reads **10:58**
